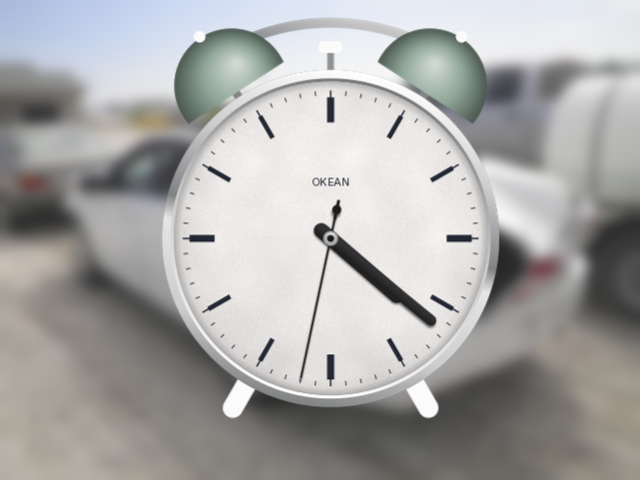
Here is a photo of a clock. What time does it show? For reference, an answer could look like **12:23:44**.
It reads **4:21:32**
